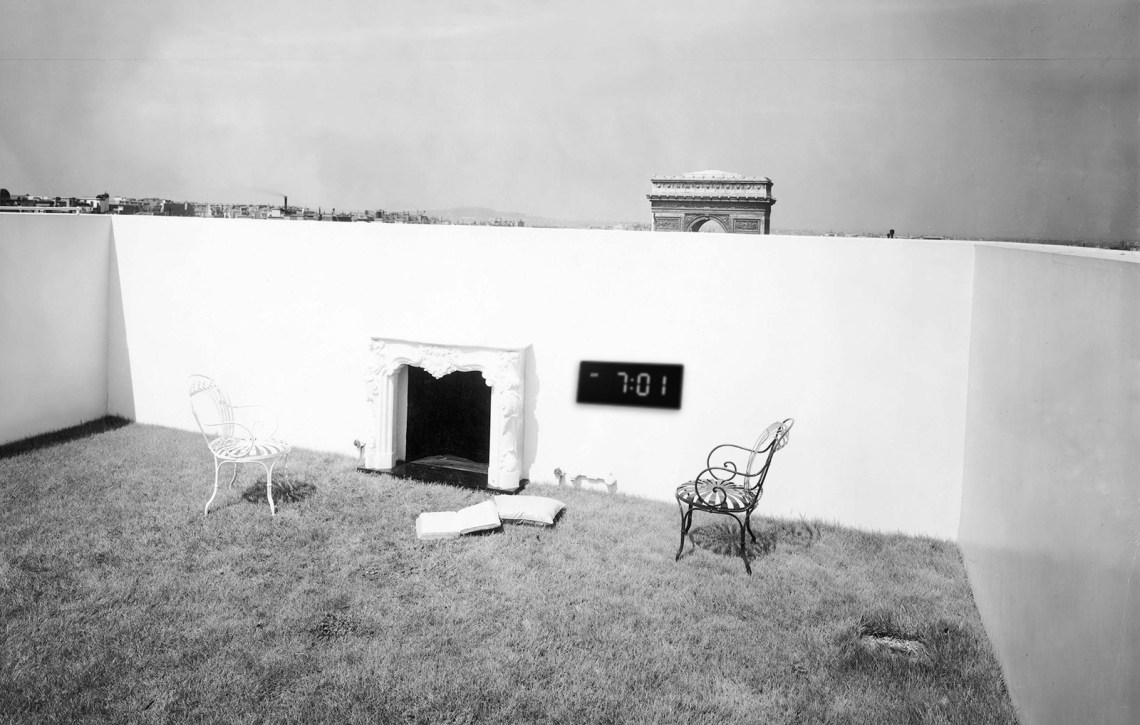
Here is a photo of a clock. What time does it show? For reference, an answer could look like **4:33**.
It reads **7:01**
